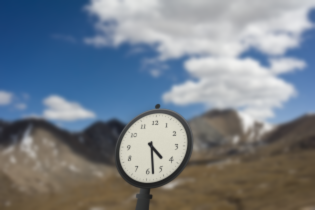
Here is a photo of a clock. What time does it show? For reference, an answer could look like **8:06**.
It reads **4:28**
